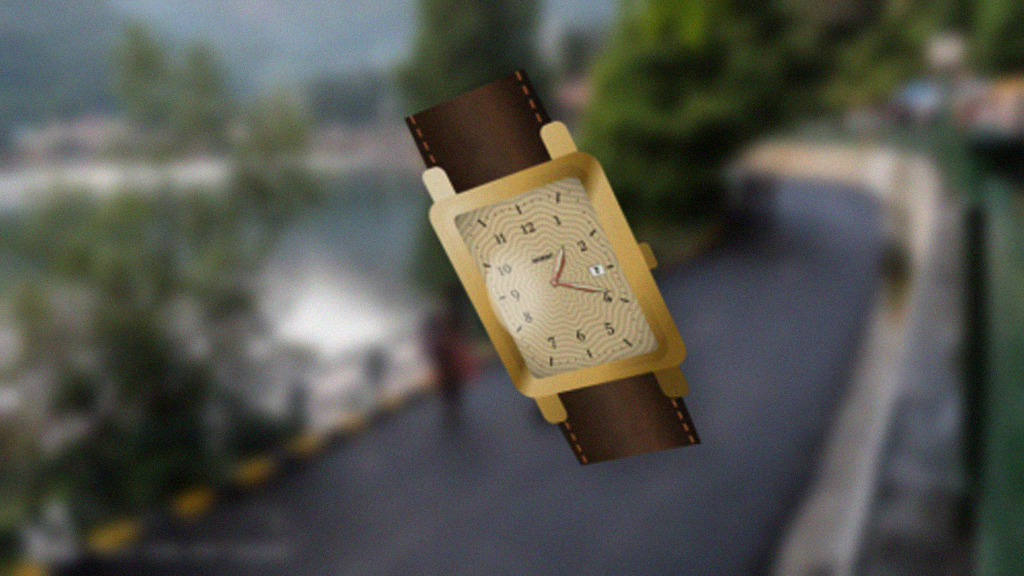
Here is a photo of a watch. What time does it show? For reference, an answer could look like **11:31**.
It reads **1:19**
